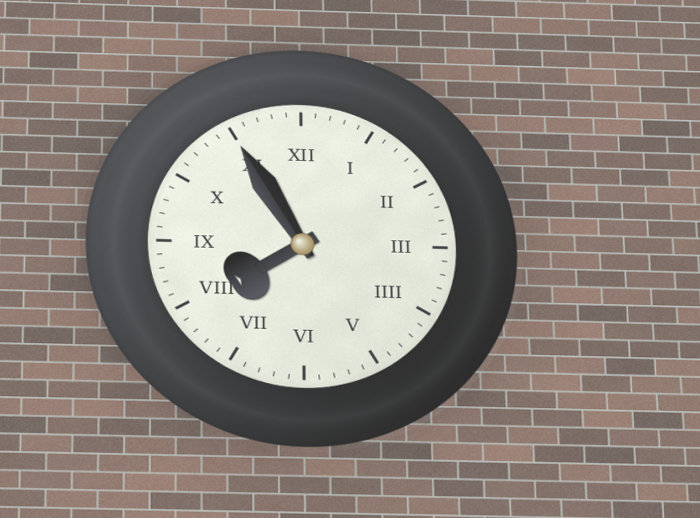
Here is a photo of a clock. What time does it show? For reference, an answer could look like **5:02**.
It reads **7:55**
